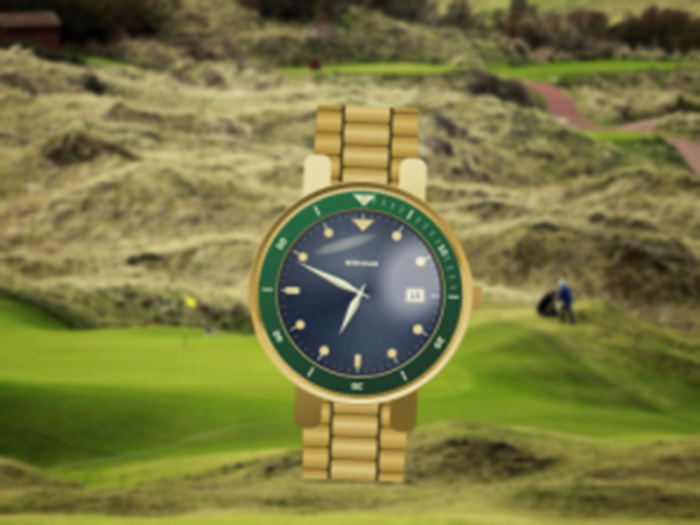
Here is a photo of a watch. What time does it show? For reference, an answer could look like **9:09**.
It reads **6:49**
